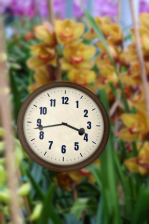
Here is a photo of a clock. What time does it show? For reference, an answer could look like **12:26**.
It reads **3:43**
